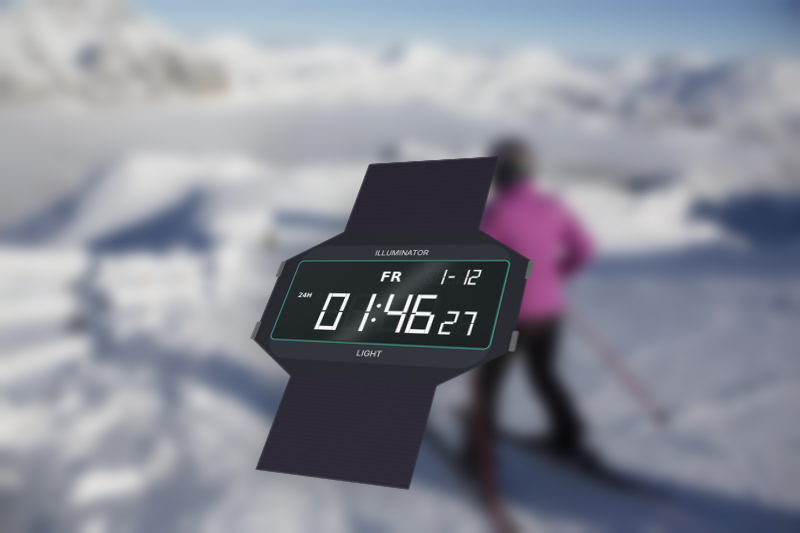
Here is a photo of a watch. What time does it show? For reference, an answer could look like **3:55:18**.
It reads **1:46:27**
